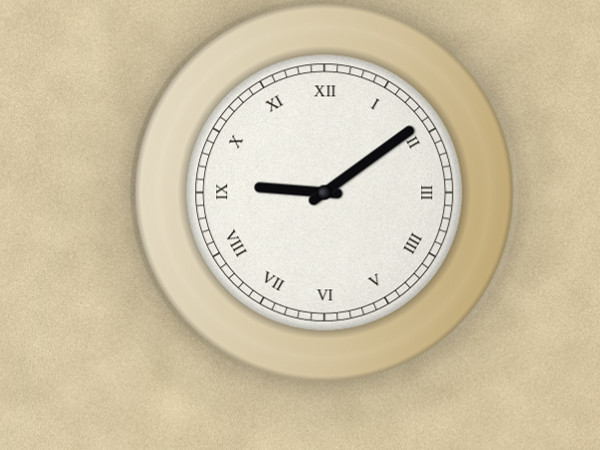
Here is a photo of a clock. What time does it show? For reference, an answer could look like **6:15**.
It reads **9:09**
